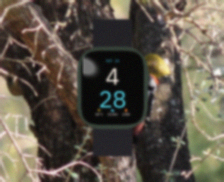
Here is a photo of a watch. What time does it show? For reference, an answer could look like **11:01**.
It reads **4:28**
